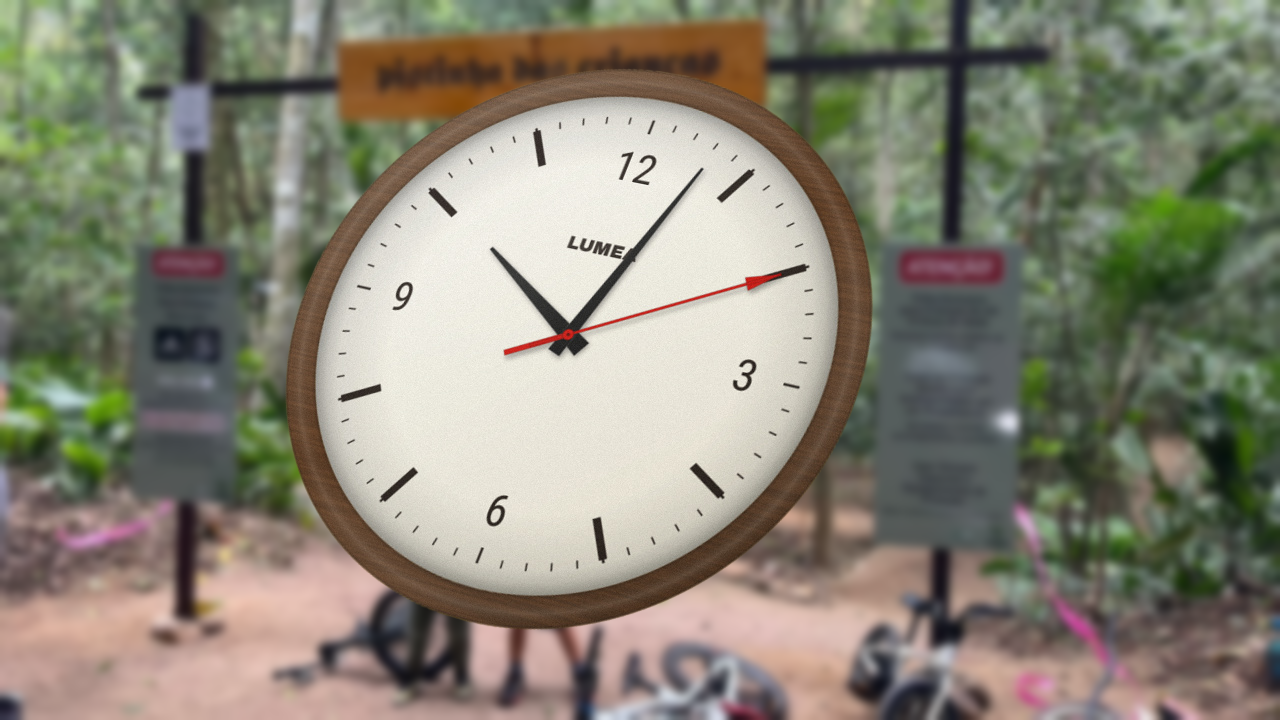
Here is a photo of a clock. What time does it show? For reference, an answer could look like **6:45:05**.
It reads **10:03:10**
